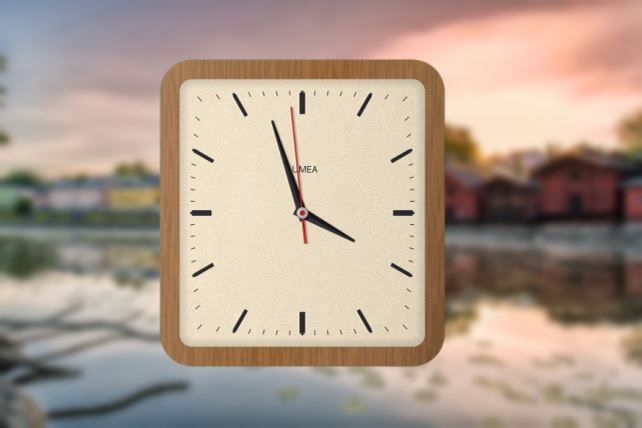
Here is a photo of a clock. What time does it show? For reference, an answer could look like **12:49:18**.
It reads **3:56:59**
